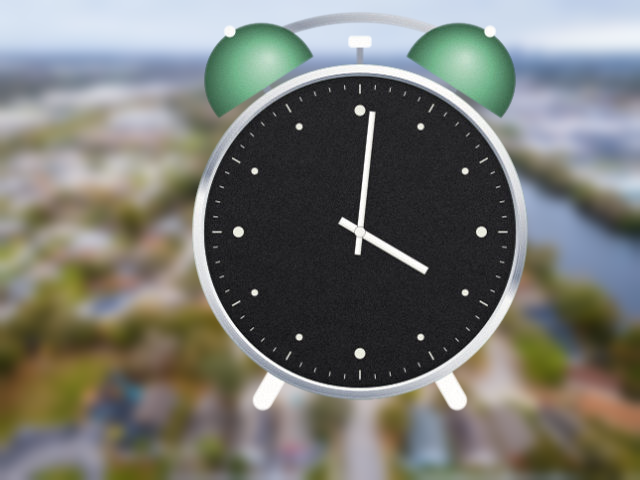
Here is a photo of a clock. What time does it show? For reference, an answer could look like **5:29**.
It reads **4:01**
